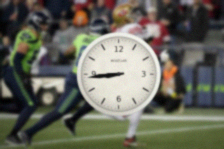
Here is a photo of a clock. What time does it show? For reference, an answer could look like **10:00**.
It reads **8:44**
